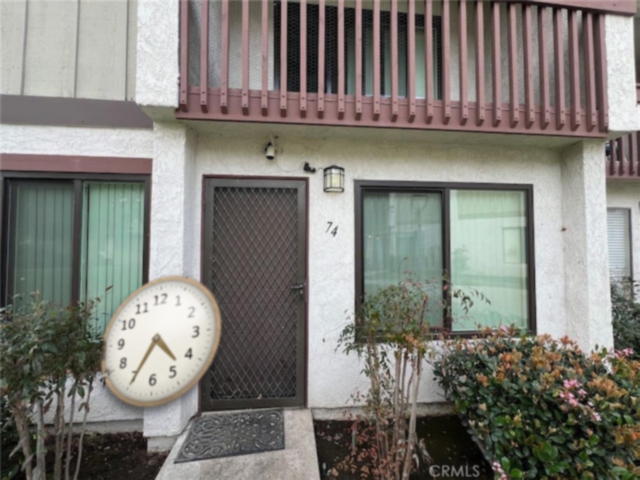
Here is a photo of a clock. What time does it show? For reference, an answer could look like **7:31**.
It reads **4:35**
